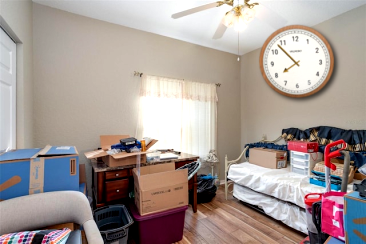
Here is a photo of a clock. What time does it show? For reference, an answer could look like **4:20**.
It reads **7:53**
